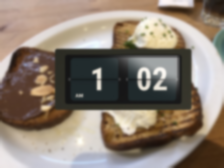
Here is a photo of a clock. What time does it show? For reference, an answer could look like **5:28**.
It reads **1:02**
